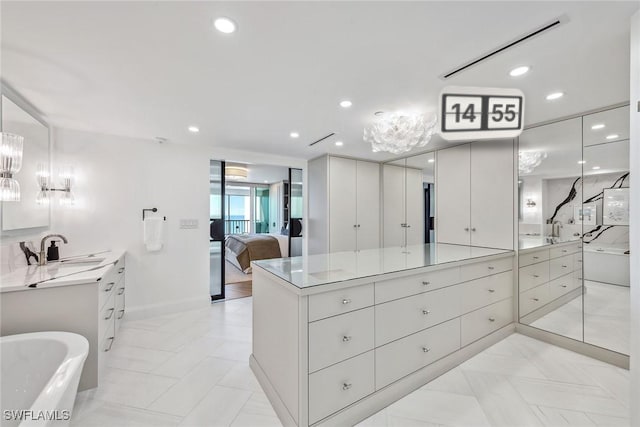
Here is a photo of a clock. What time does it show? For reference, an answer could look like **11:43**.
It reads **14:55**
